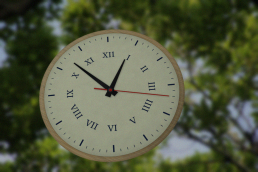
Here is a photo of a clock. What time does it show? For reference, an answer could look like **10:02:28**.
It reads **12:52:17**
